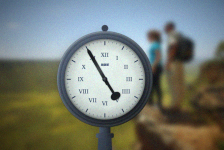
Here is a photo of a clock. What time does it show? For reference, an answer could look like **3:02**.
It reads **4:55**
